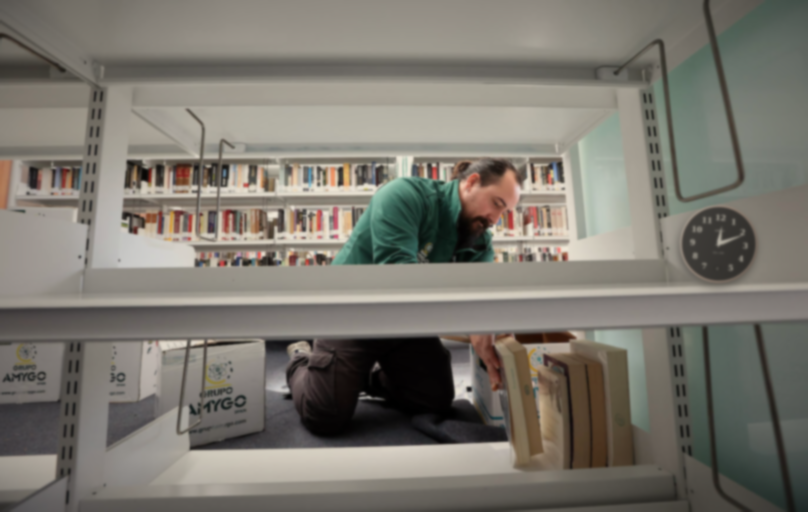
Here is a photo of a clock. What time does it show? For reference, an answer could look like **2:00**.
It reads **12:11**
